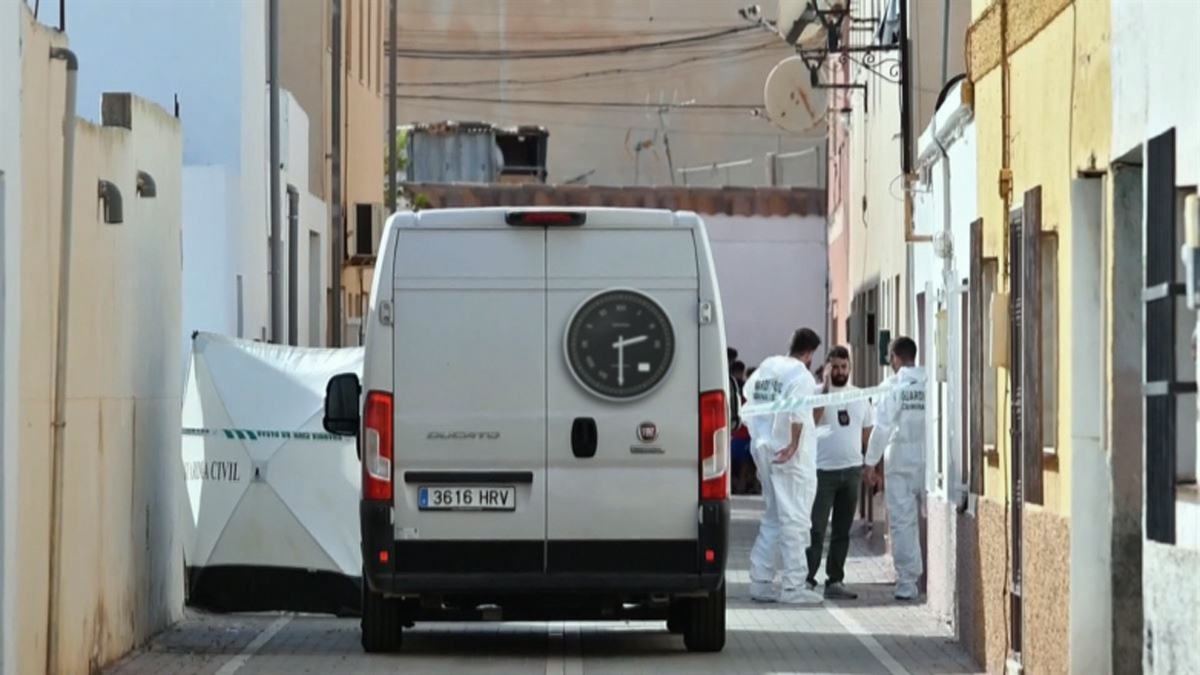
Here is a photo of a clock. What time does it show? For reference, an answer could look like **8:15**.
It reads **2:30**
